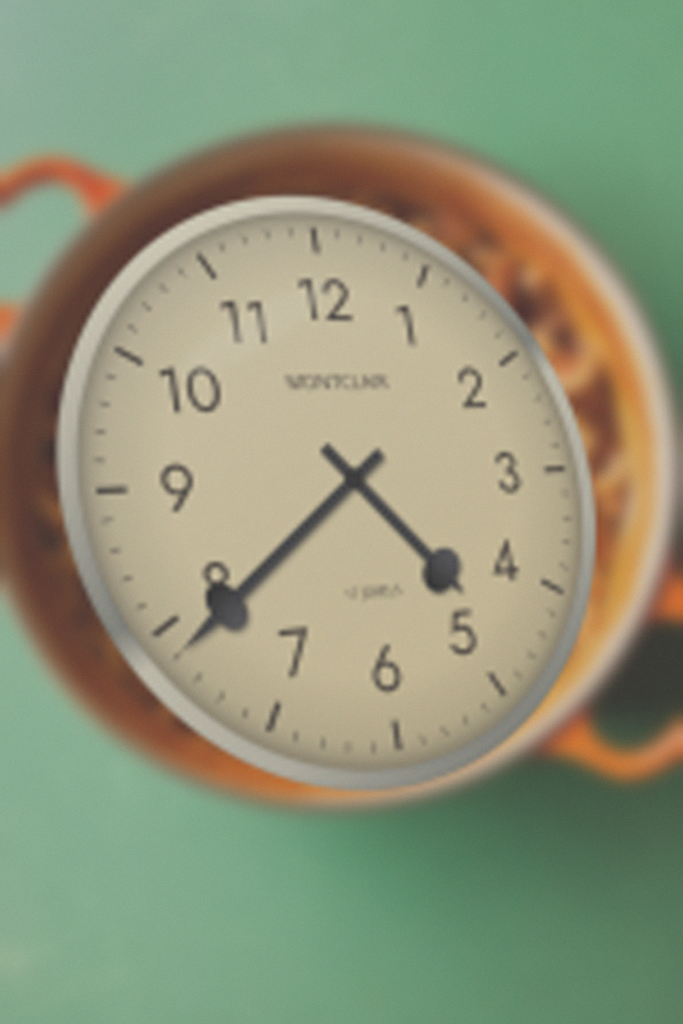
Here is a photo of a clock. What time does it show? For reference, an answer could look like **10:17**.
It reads **4:39**
